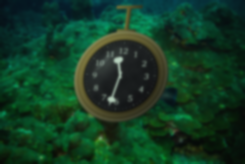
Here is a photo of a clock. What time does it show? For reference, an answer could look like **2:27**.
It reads **11:32**
